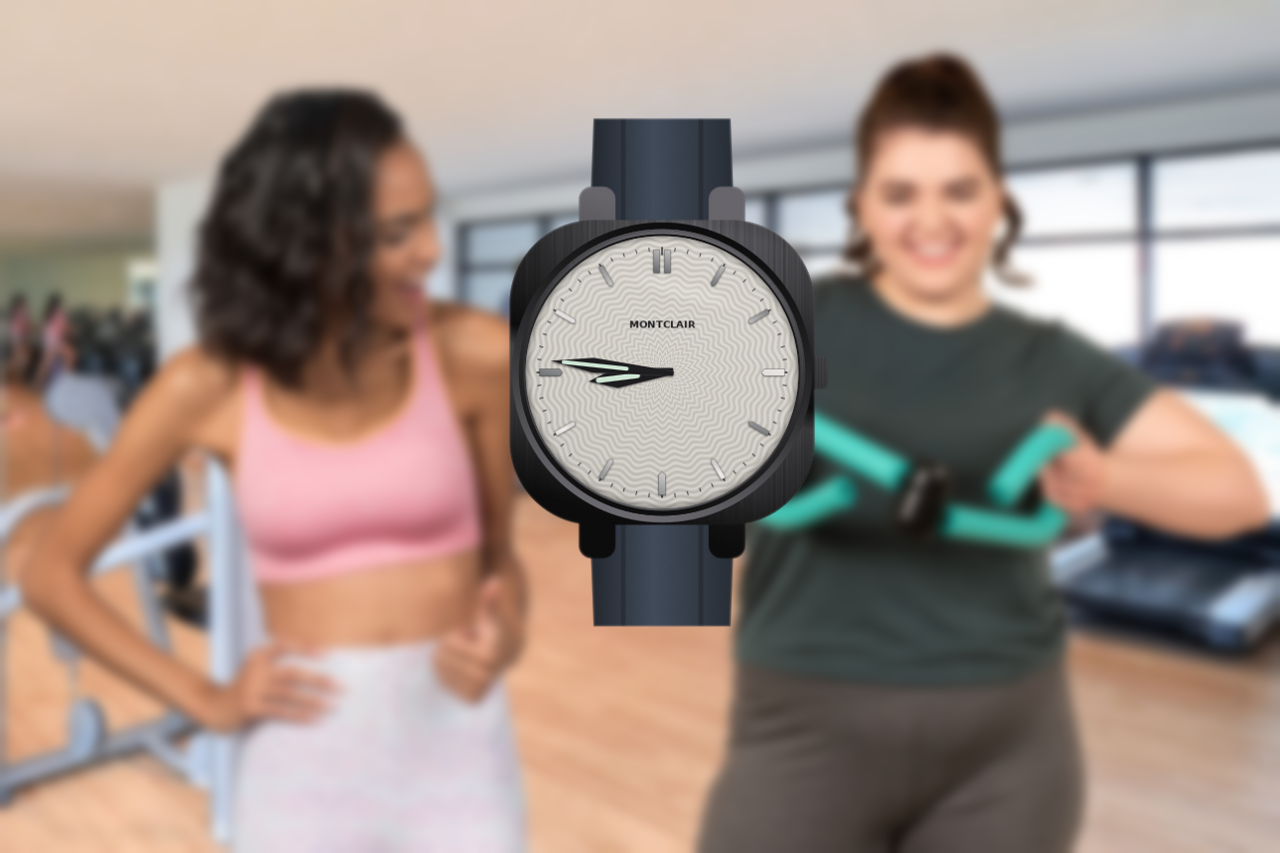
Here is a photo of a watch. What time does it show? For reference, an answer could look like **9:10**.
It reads **8:46**
